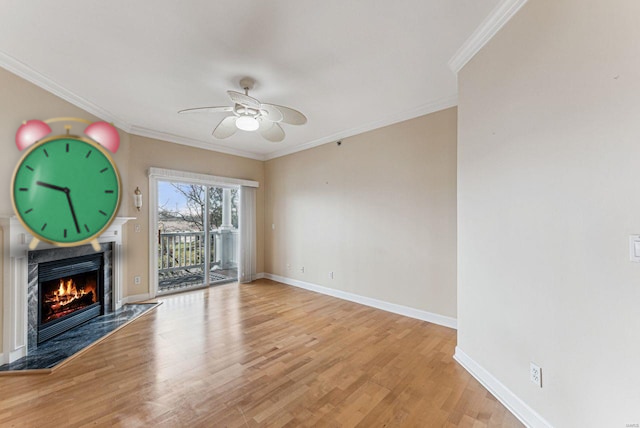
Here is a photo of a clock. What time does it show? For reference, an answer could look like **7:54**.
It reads **9:27**
